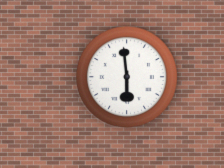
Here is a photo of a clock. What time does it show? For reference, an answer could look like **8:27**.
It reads **5:59**
